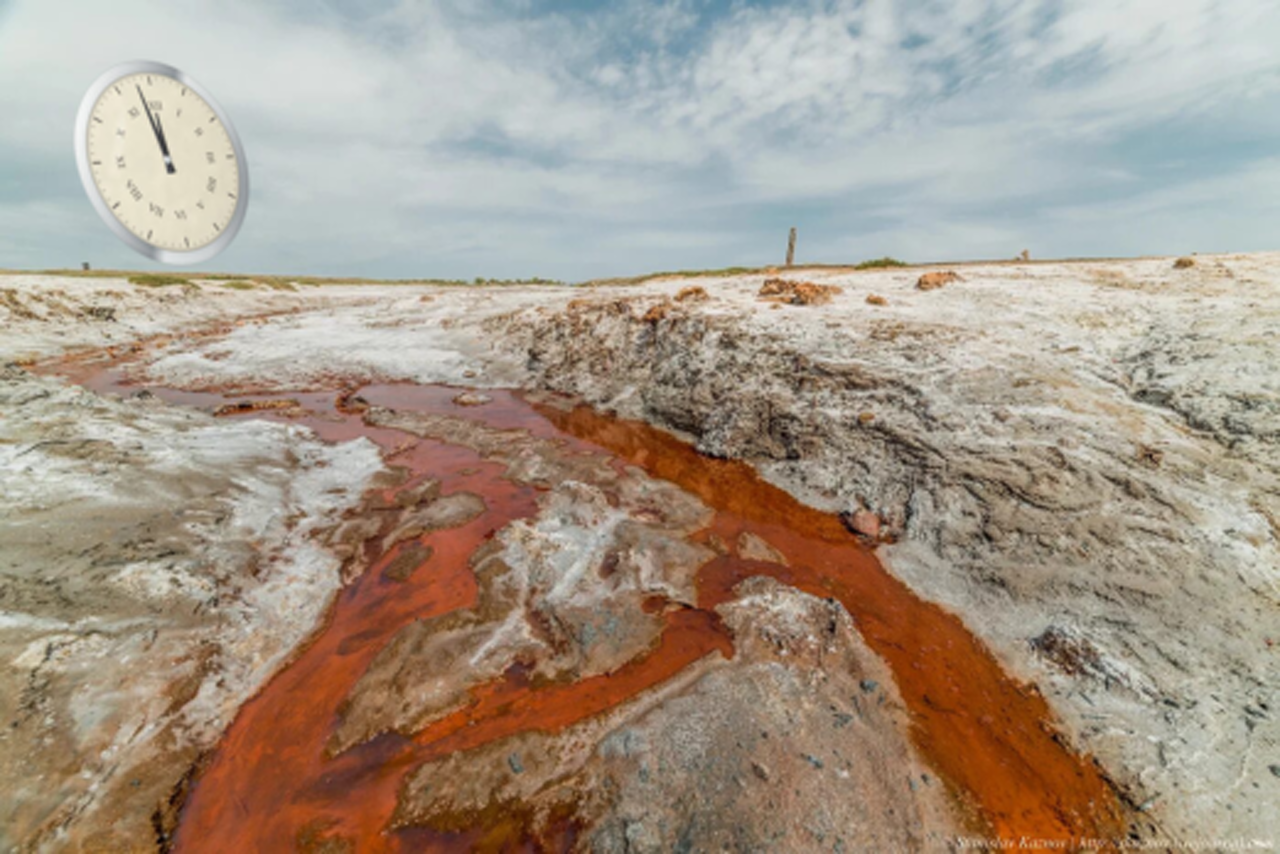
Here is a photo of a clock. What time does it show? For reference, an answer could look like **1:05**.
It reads **11:58**
